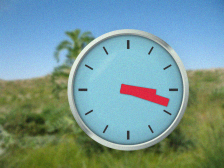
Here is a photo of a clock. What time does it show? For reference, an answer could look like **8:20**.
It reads **3:18**
